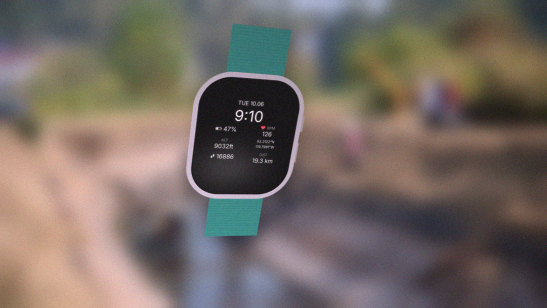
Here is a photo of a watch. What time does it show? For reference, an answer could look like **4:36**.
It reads **9:10**
